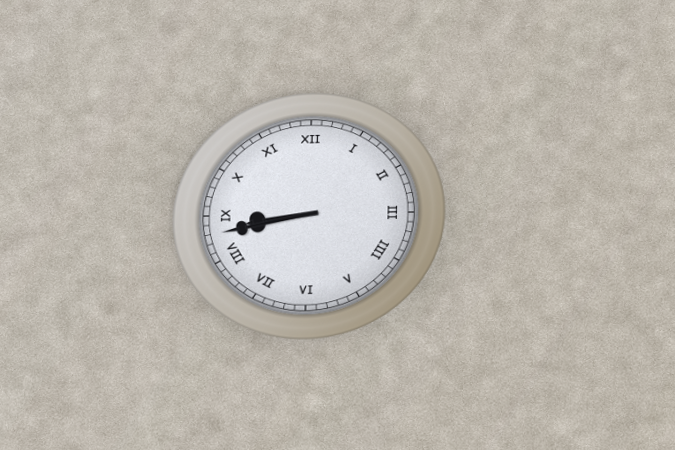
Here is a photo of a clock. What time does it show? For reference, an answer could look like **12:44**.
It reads **8:43**
